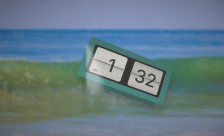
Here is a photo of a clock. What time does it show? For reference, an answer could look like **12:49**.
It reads **1:32**
